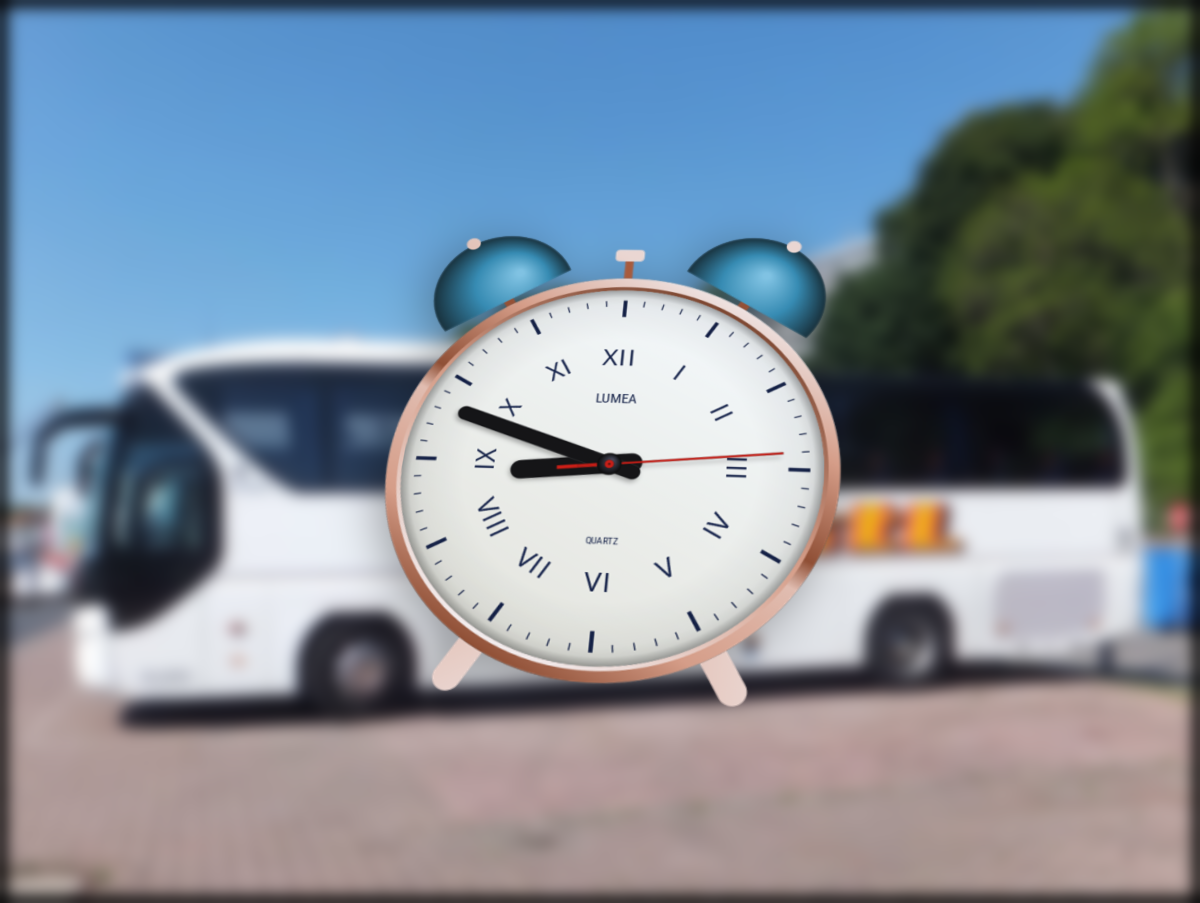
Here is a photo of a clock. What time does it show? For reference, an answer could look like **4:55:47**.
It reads **8:48:14**
